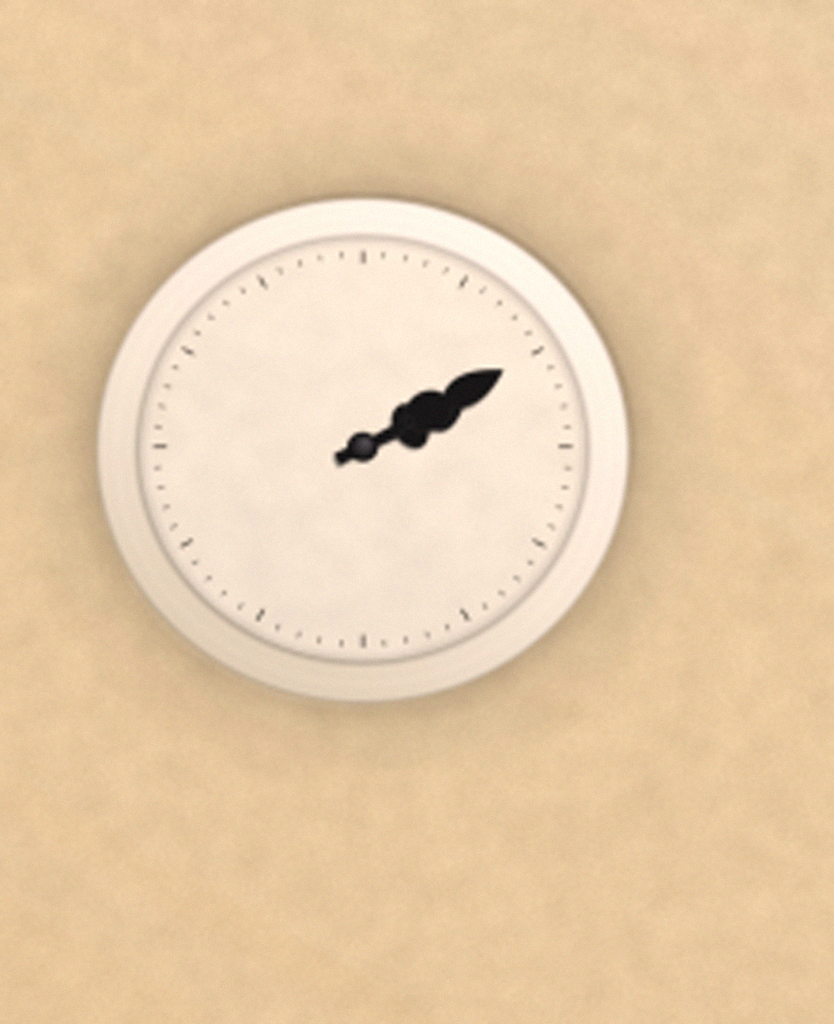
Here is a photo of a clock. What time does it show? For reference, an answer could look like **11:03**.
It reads **2:10**
